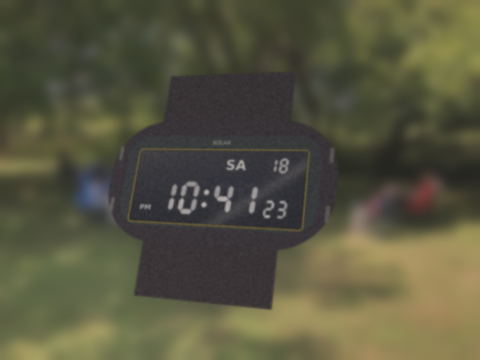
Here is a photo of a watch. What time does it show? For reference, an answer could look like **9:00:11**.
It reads **10:41:23**
